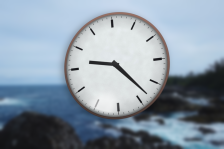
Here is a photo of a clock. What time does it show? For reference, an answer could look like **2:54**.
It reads **9:23**
